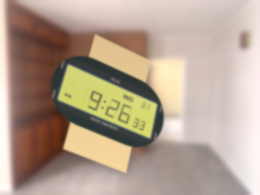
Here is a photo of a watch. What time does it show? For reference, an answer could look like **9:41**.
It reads **9:26**
